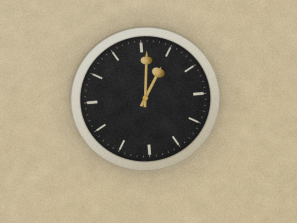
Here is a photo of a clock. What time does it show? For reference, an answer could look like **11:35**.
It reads **1:01**
